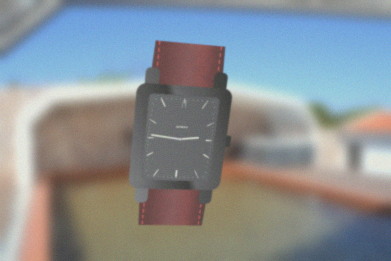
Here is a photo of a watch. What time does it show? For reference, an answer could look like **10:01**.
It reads **2:46**
